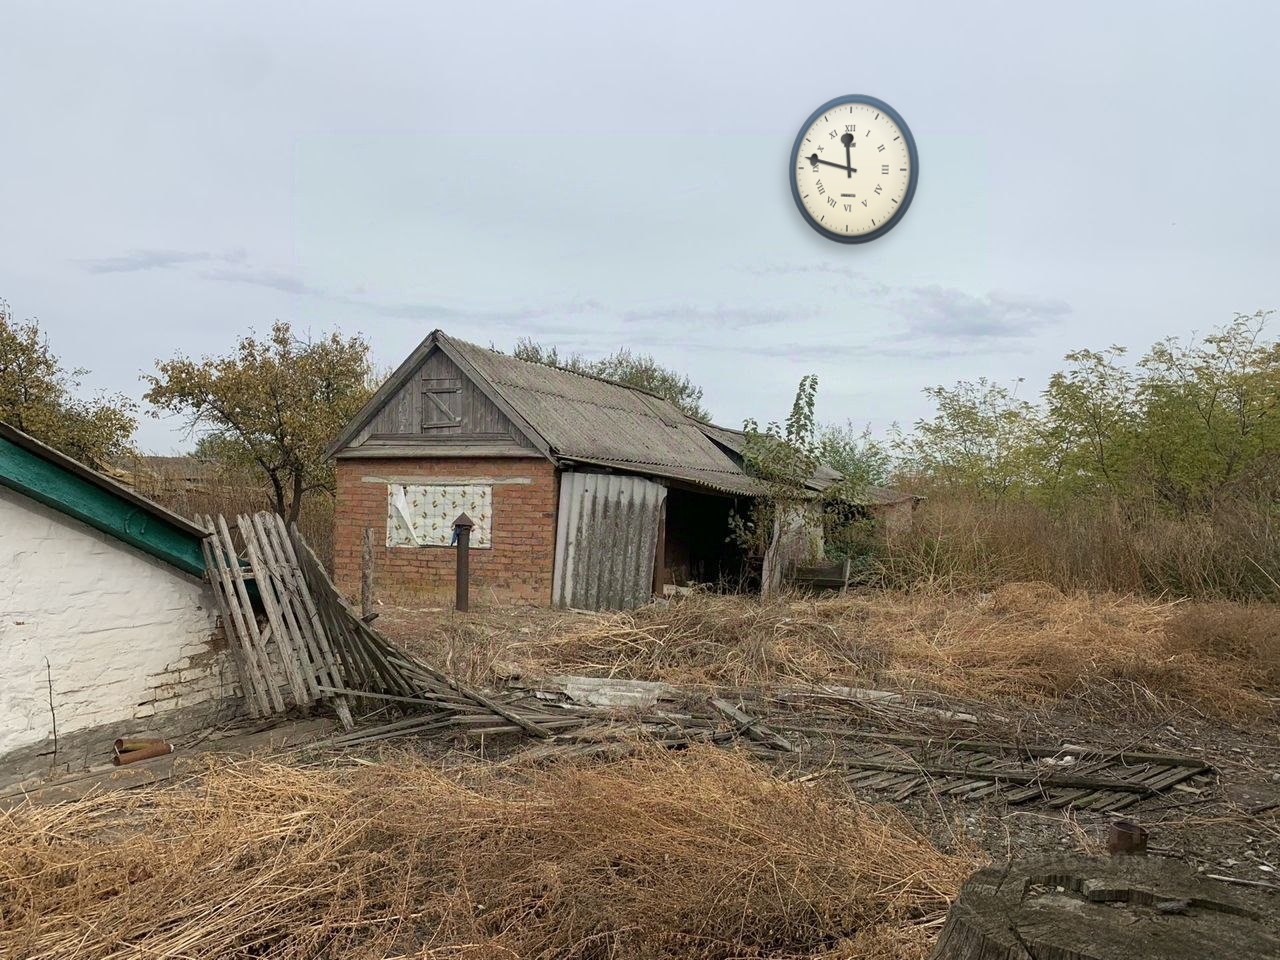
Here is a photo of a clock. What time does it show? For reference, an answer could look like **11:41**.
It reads **11:47**
